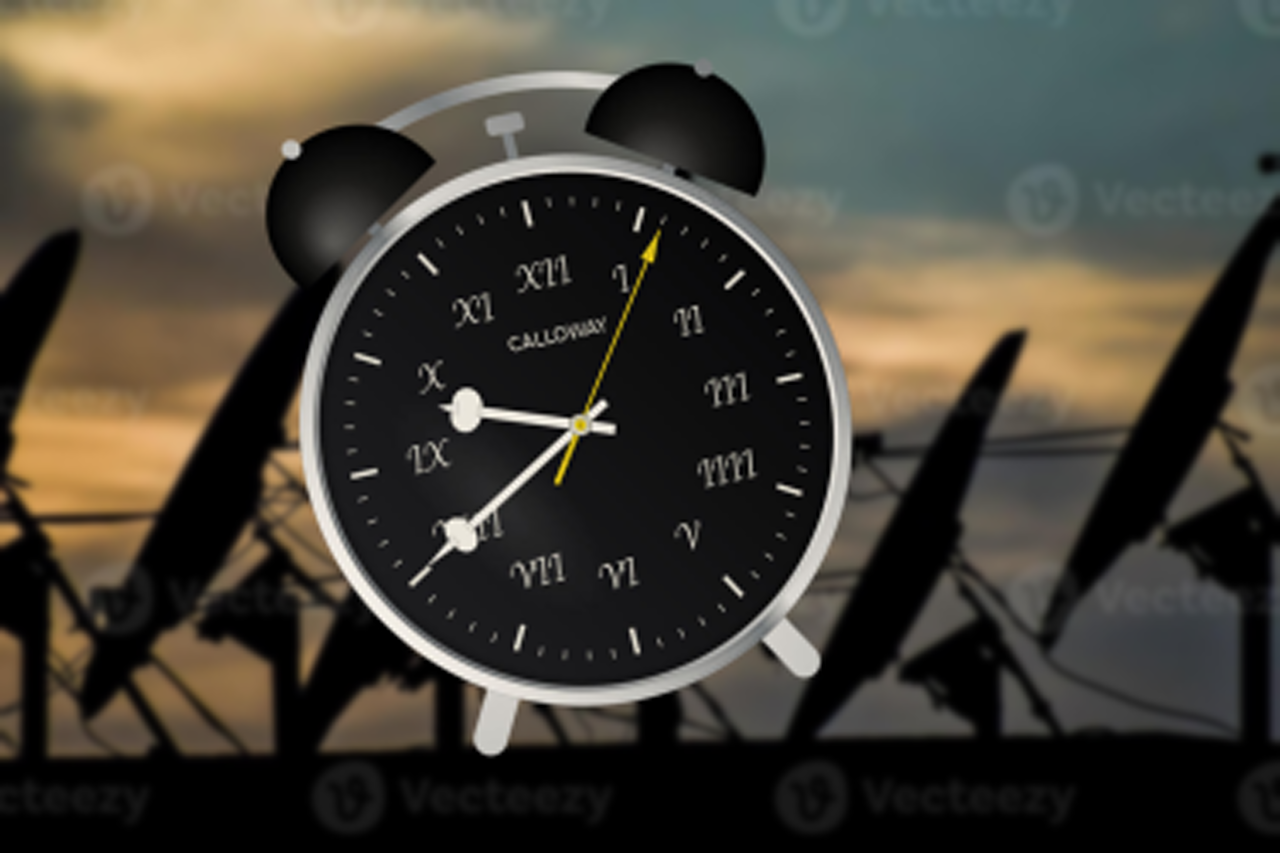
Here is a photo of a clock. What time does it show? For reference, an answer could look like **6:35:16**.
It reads **9:40:06**
